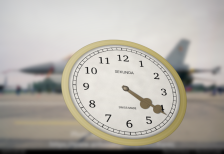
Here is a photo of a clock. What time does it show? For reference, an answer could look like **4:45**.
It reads **4:21**
